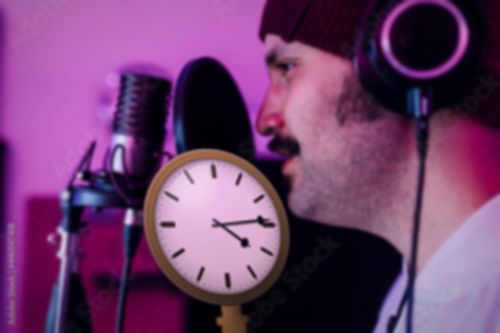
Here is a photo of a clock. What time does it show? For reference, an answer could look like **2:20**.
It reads **4:14**
